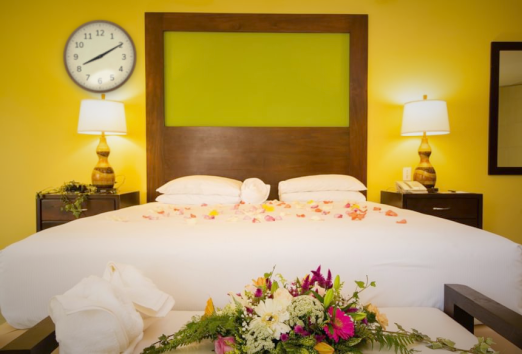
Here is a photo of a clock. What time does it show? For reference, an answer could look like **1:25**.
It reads **8:10**
